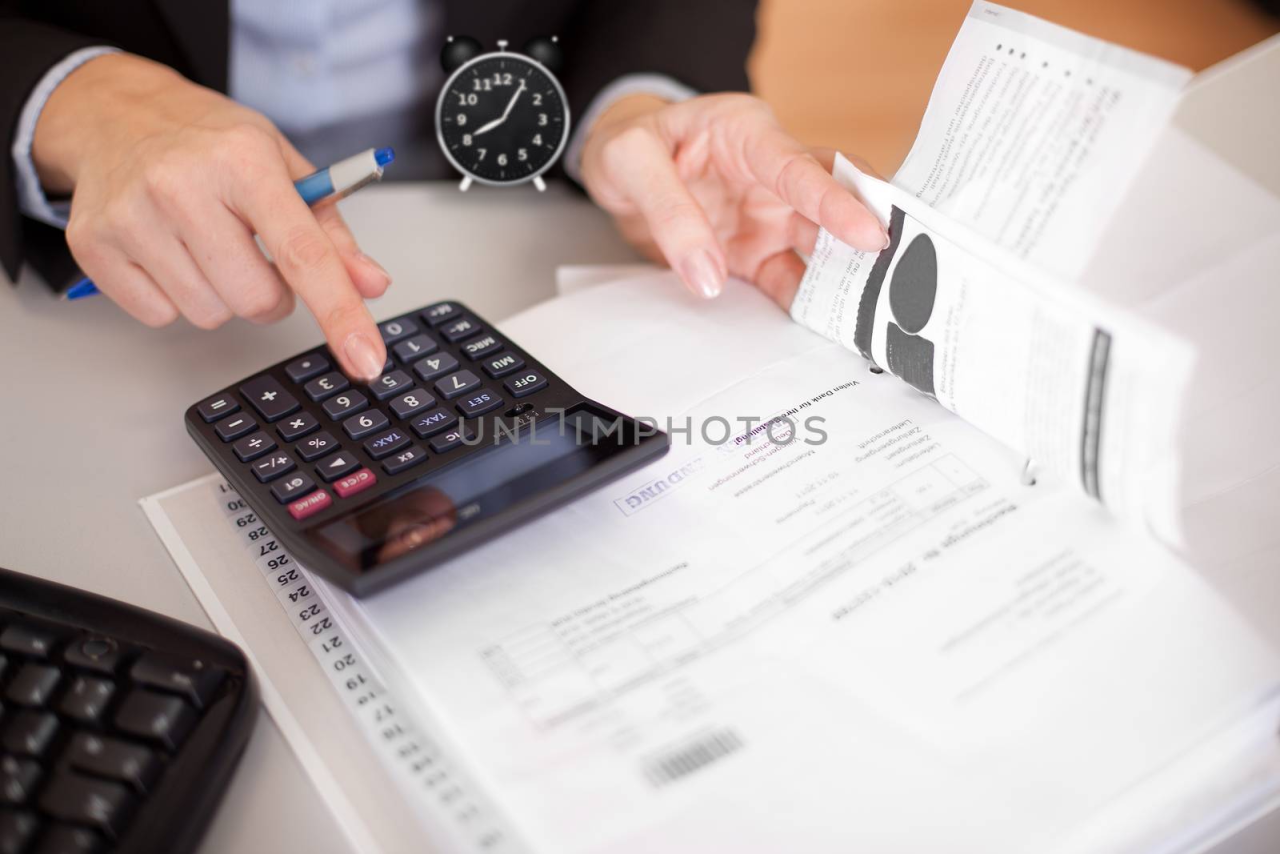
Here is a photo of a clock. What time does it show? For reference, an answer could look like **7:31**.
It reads **8:05**
